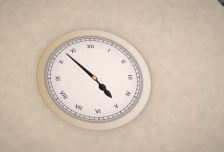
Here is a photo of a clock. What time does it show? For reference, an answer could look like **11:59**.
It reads **4:53**
